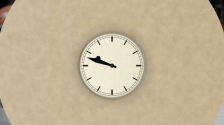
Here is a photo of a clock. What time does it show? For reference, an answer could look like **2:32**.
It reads **9:48**
